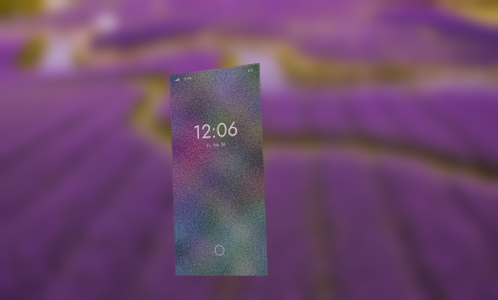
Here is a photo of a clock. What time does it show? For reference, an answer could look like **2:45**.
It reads **12:06**
